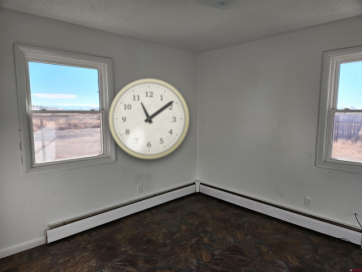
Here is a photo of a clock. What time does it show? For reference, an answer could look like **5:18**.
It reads **11:09**
